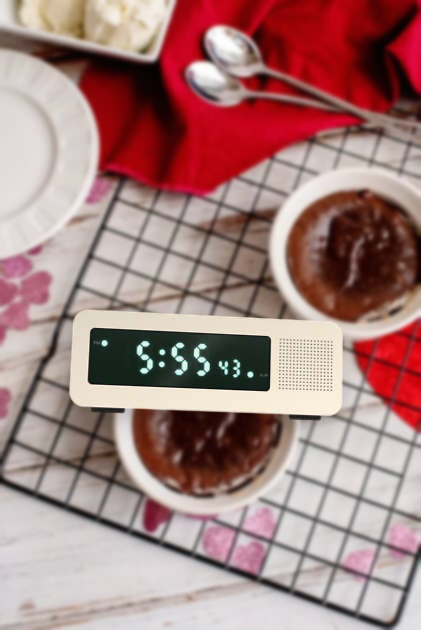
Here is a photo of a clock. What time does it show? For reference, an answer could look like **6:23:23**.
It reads **5:55:43**
